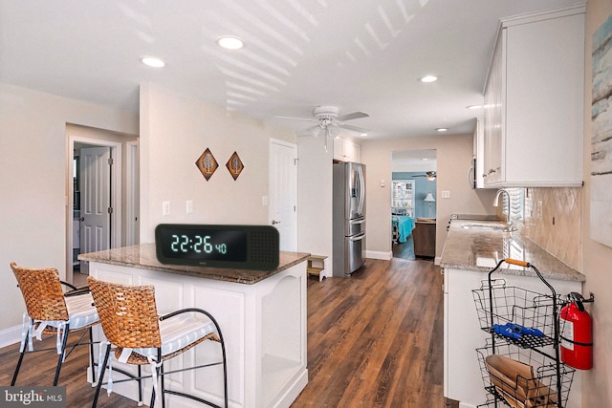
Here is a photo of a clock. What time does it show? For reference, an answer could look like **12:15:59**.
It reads **22:26:40**
